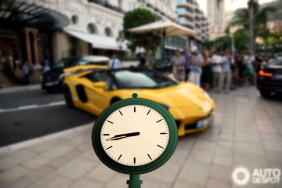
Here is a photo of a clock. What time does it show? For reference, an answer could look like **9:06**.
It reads **8:43**
